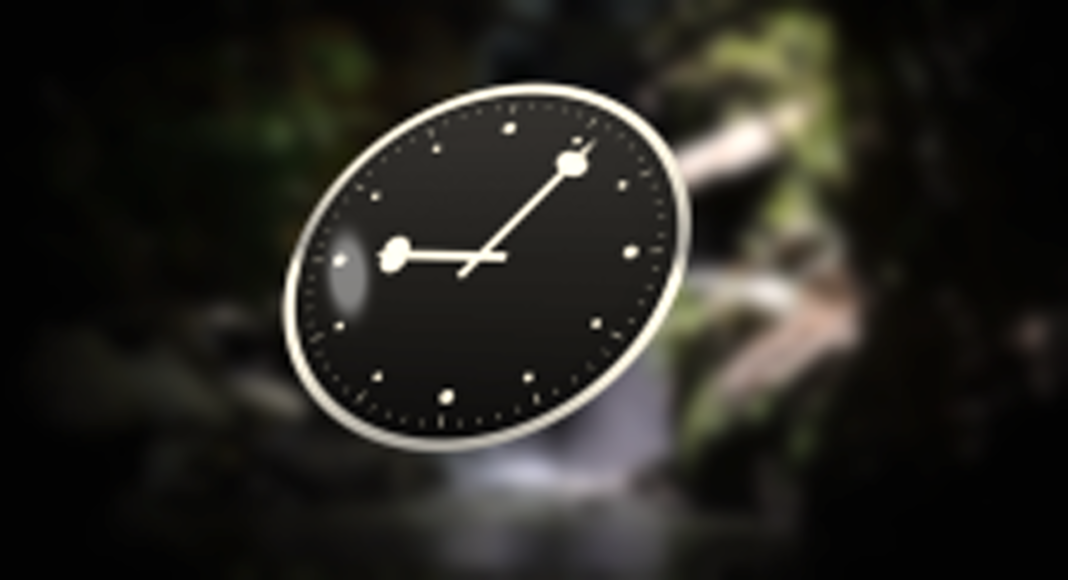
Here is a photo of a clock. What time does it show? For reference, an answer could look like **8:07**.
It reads **9:06**
